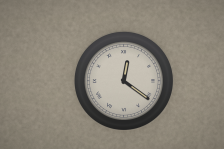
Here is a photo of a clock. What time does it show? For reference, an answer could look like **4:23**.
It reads **12:21**
